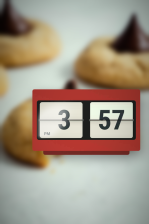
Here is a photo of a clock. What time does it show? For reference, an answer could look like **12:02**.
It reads **3:57**
